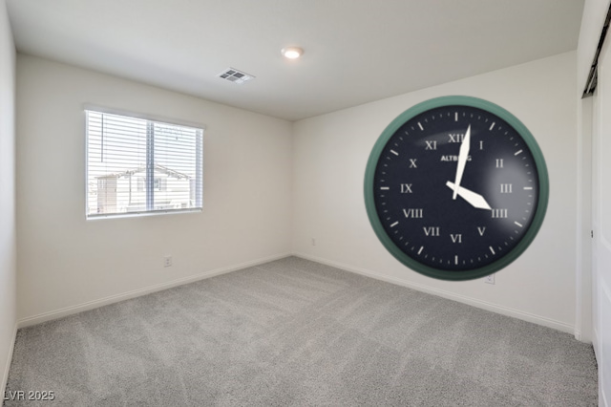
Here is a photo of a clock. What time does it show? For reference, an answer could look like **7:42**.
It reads **4:02**
